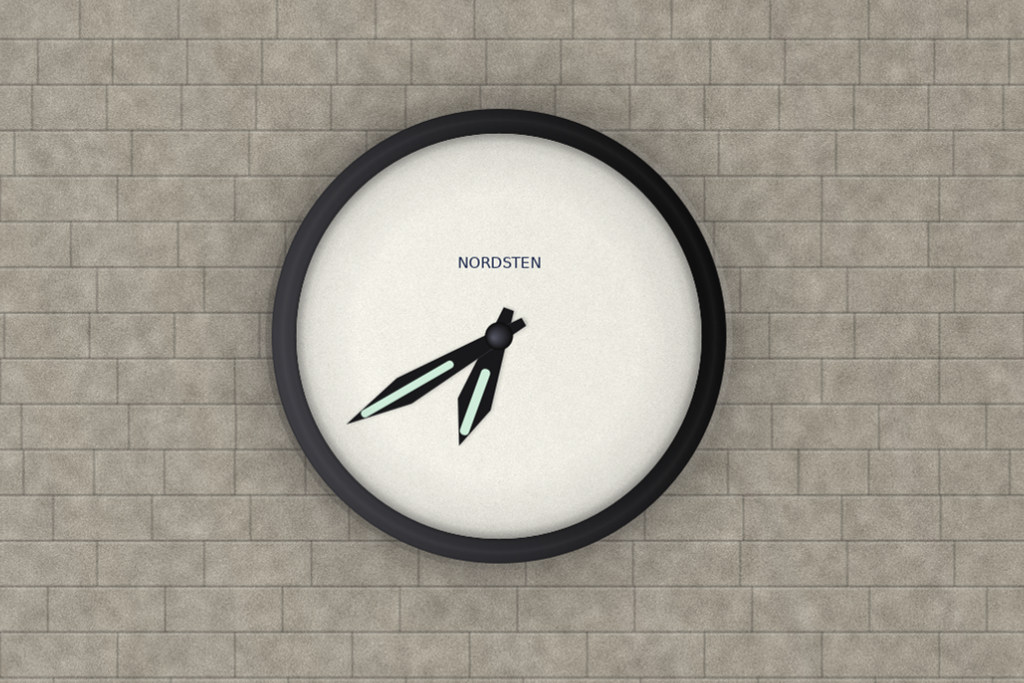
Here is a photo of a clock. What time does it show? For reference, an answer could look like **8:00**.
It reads **6:40**
